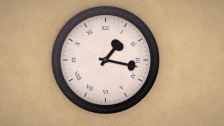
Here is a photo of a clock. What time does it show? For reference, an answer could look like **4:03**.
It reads **1:17**
